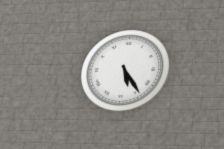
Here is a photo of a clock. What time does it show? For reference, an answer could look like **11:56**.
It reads **5:24**
